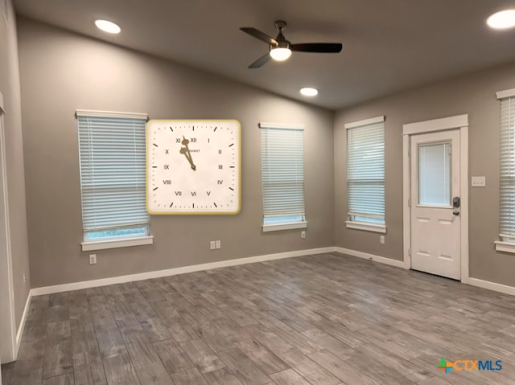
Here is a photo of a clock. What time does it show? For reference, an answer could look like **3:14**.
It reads **10:57**
